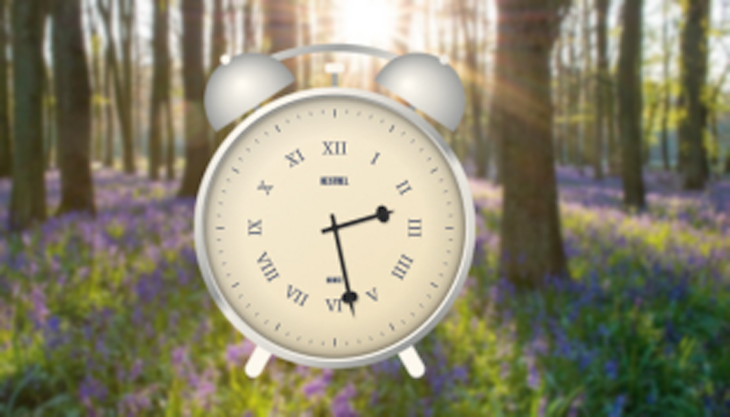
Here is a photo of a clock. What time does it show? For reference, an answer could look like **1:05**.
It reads **2:28**
